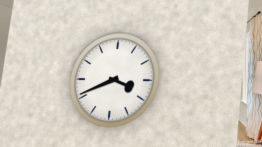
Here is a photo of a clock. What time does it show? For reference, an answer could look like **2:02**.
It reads **3:41**
